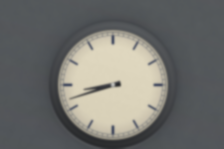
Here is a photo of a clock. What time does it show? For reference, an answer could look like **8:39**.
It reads **8:42**
